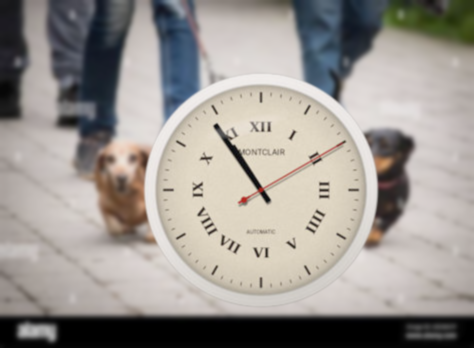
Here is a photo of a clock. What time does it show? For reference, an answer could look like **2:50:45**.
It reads **10:54:10**
